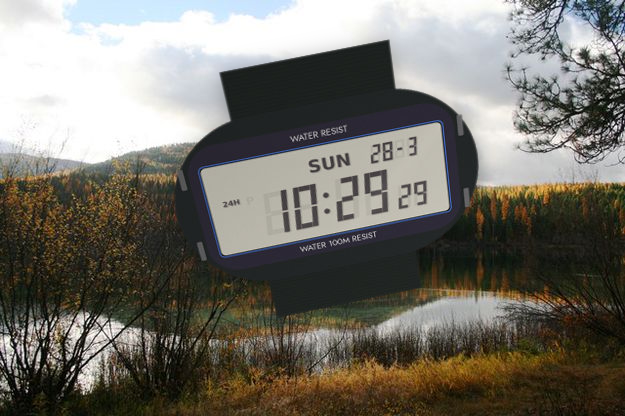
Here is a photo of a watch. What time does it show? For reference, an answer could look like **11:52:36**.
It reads **10:29:29**
